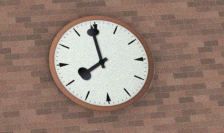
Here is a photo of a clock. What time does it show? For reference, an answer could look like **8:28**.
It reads **7:59**
